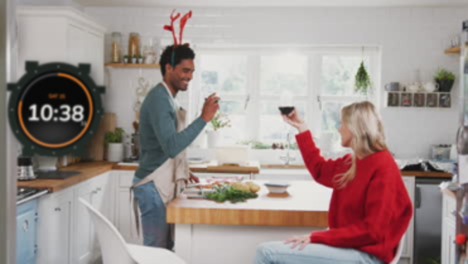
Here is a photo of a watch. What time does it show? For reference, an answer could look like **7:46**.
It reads **10:38**
